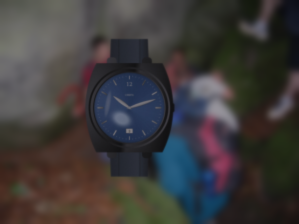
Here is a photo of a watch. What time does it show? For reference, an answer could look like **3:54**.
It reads **10:12**
